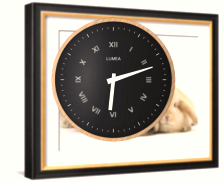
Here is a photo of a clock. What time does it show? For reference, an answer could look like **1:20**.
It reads **6:12**
